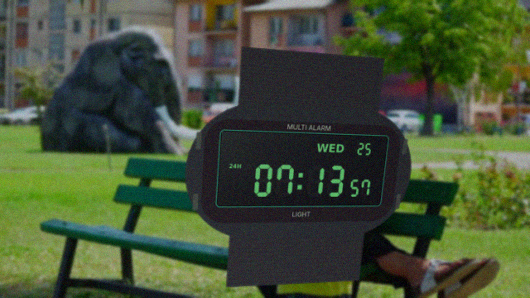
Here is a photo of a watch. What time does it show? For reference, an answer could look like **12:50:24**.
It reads **7:13:57**
